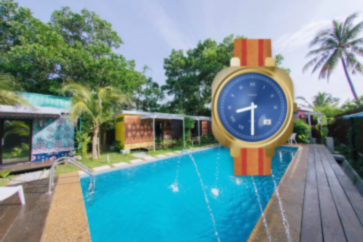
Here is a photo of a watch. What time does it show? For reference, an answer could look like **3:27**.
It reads **8:30**
